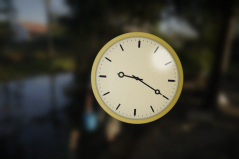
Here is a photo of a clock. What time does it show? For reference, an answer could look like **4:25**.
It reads **9:20**
